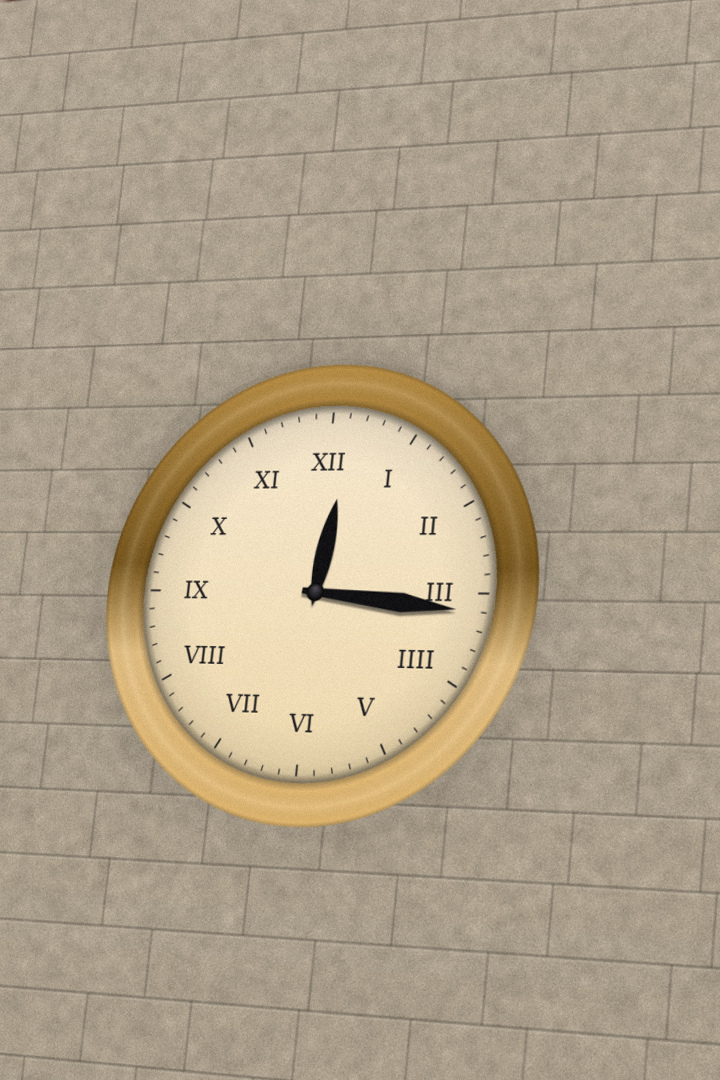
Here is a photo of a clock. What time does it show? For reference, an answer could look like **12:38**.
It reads **12:16**
